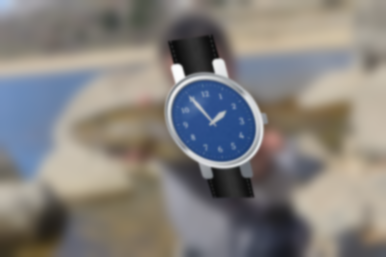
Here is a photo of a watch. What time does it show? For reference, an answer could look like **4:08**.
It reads **1:55**
